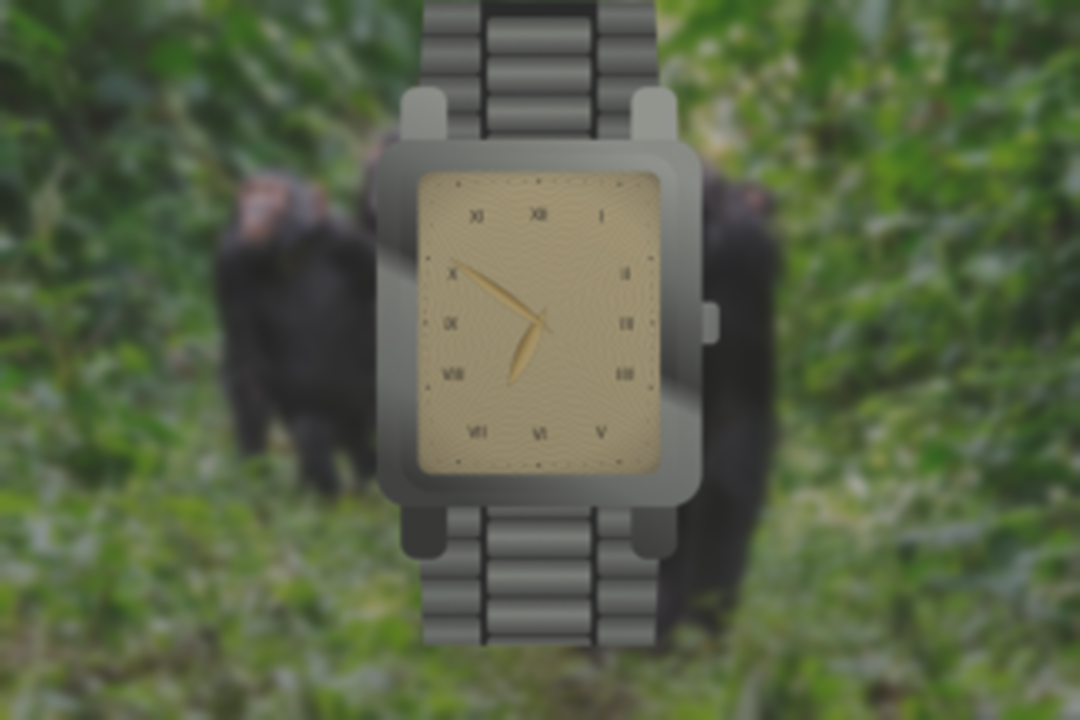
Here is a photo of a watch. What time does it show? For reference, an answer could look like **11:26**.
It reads **6:51**
